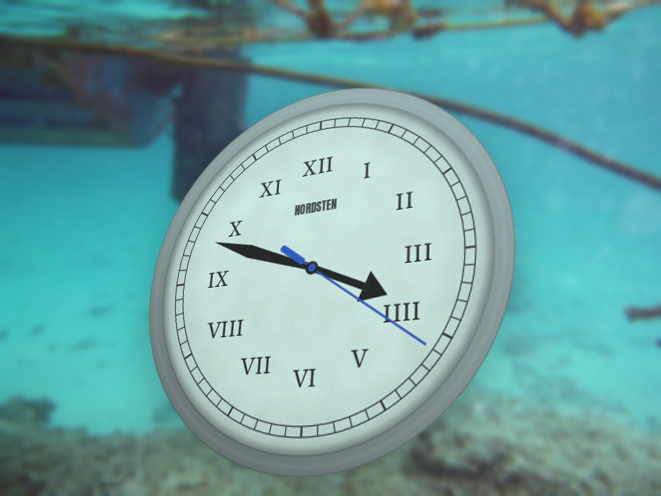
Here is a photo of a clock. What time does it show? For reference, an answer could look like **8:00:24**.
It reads **3:48:21**
